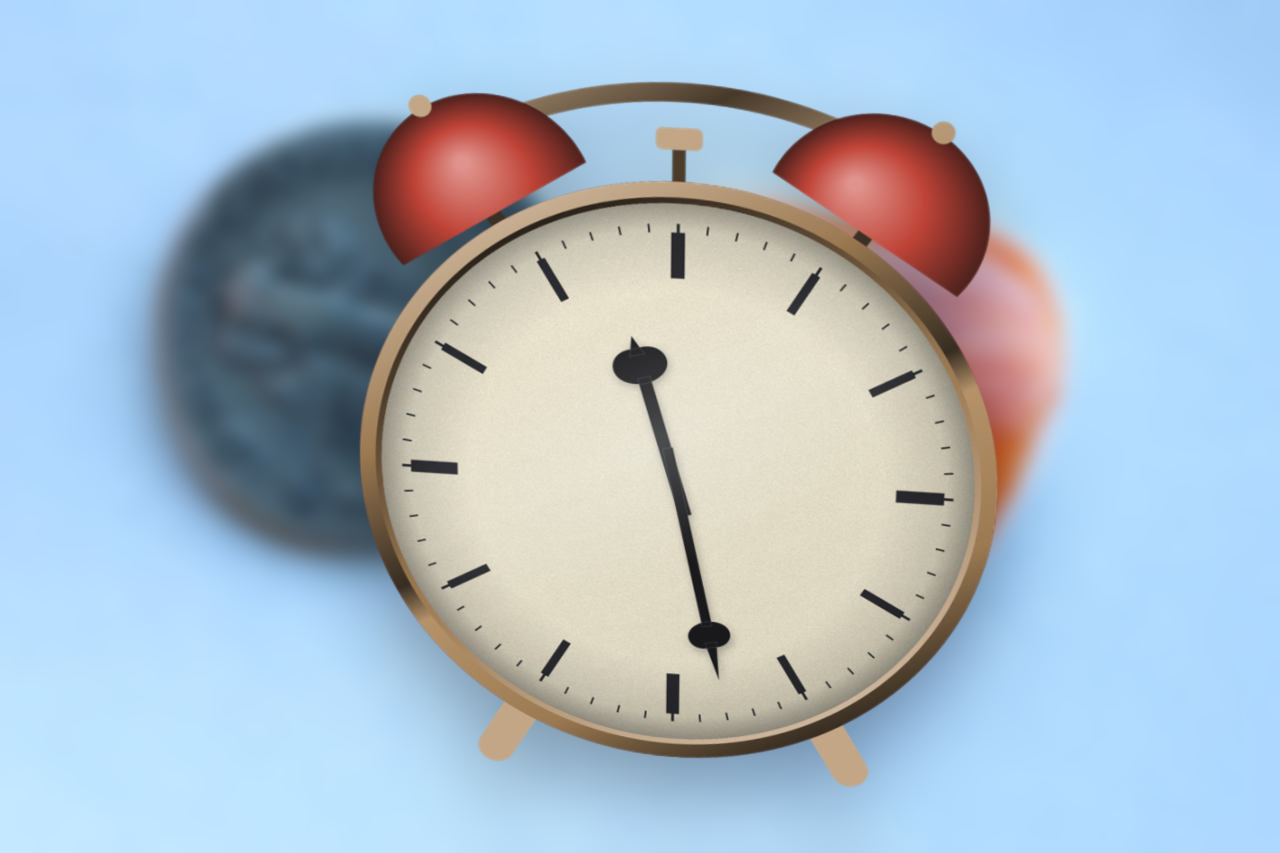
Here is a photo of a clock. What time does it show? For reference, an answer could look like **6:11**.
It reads **11:28**
